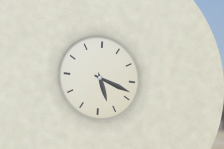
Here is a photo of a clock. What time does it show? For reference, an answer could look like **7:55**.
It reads **5:18**
